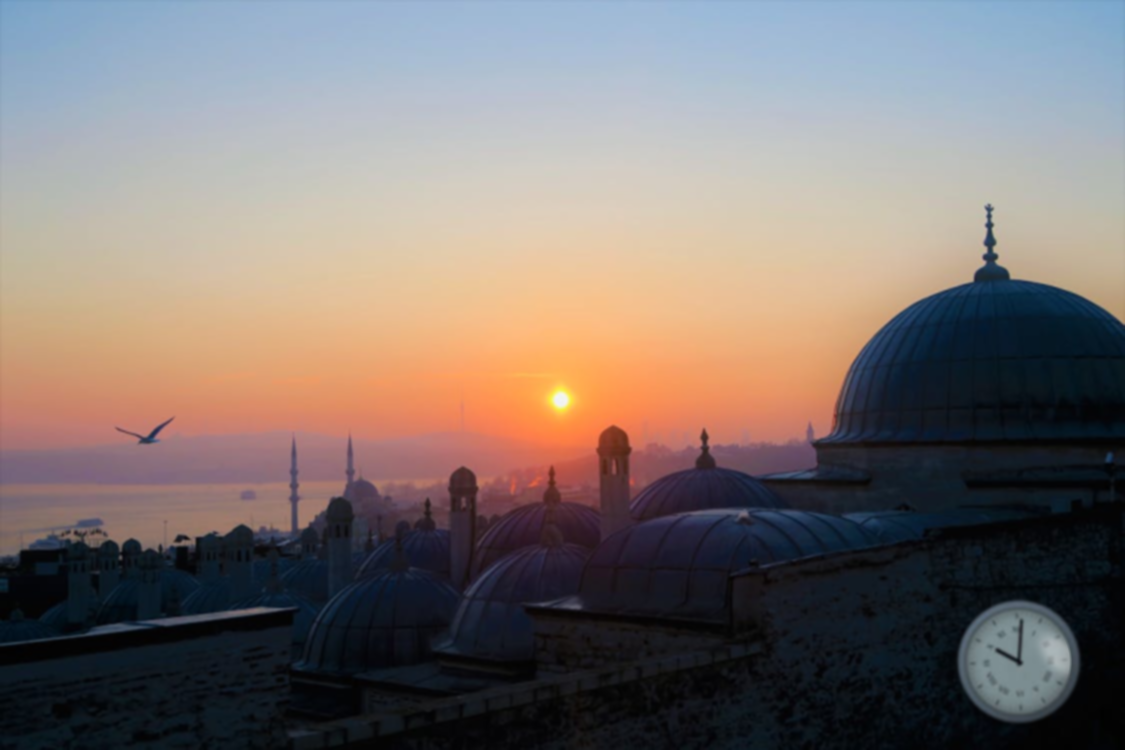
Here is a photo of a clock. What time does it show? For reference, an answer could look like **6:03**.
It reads **10:01**
